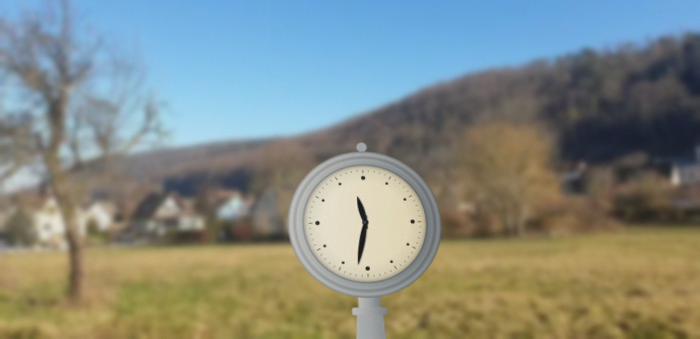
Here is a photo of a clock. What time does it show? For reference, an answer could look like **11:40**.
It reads **11:32**
